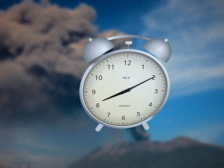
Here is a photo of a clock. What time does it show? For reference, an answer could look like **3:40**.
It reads **8:10**
